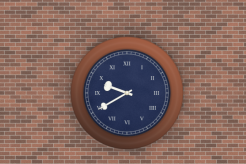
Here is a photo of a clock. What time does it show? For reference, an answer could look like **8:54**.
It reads **9:40**
